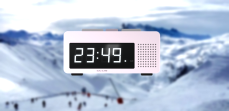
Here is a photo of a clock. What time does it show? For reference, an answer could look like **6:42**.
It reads **23:49**
